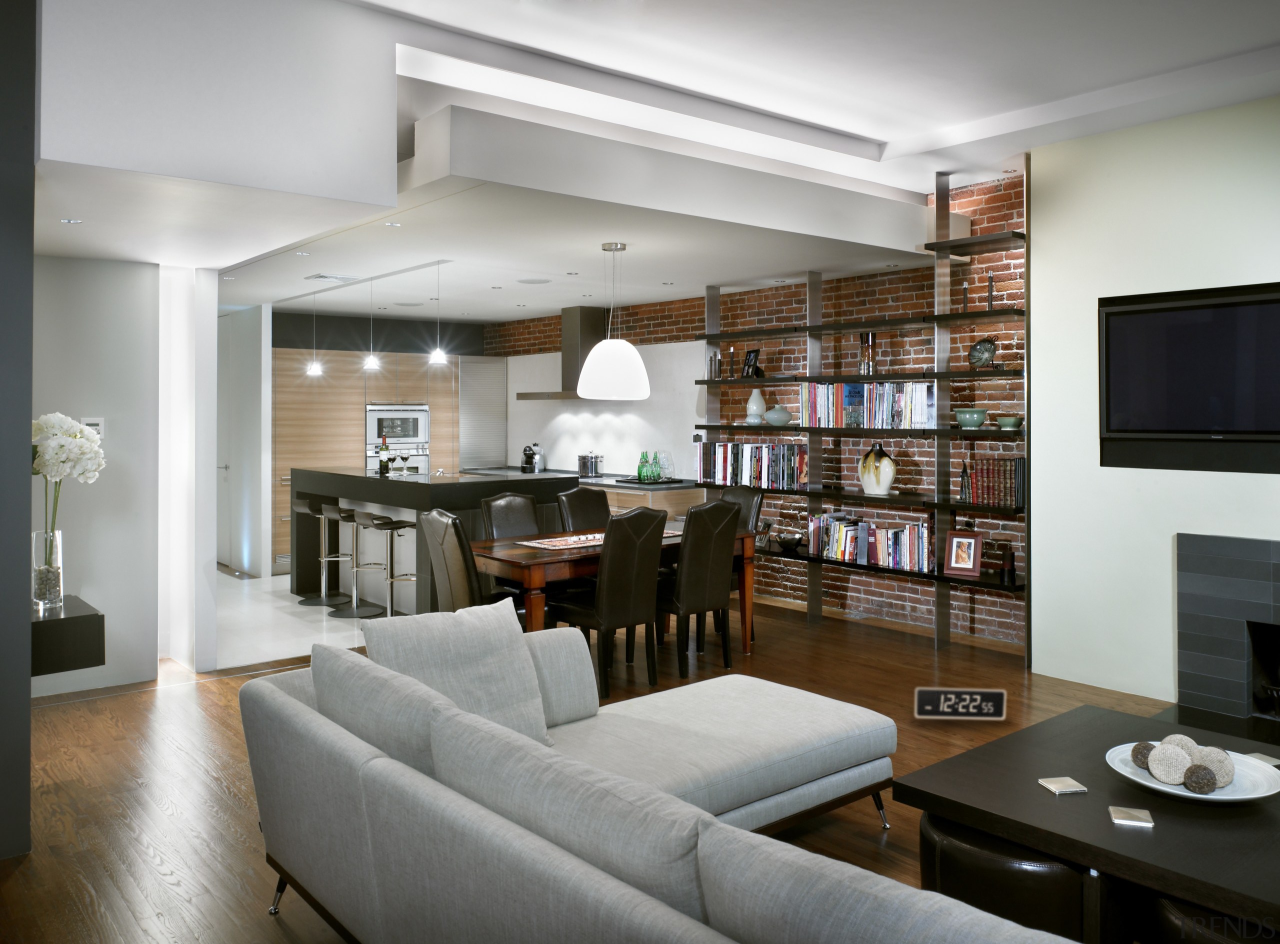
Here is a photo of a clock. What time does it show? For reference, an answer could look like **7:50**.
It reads **12:22**
